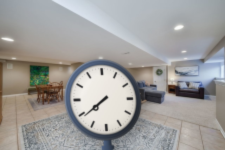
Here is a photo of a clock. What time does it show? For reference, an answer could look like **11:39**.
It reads **7:39**
